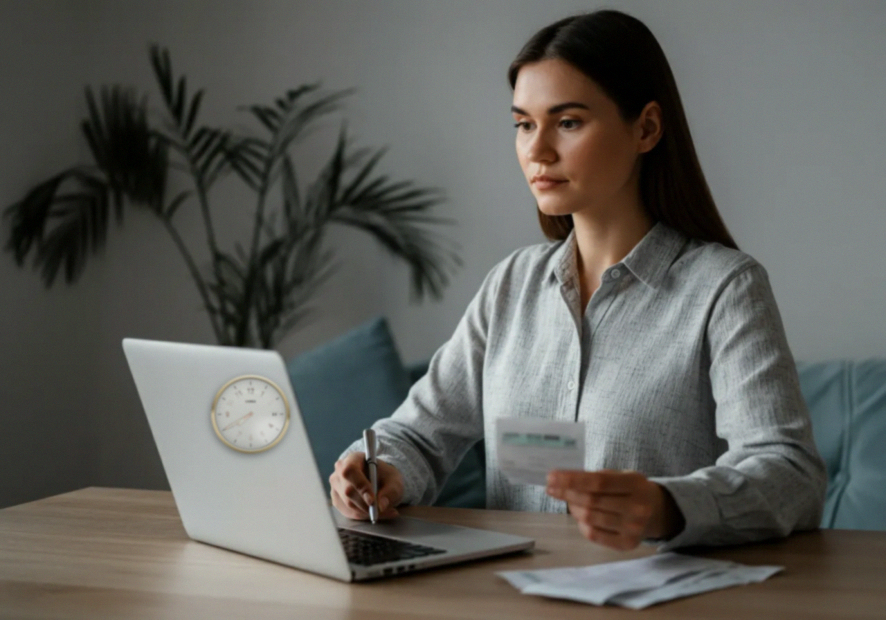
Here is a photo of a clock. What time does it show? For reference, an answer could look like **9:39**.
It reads **7:40**
